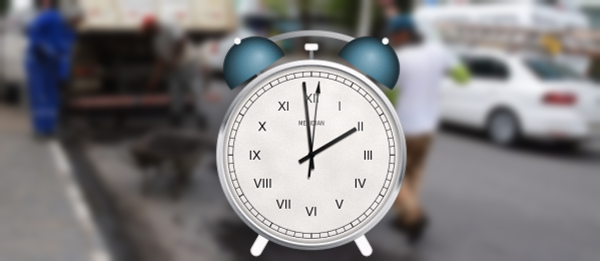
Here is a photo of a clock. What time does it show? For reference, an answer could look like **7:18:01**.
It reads **1:59:01**
